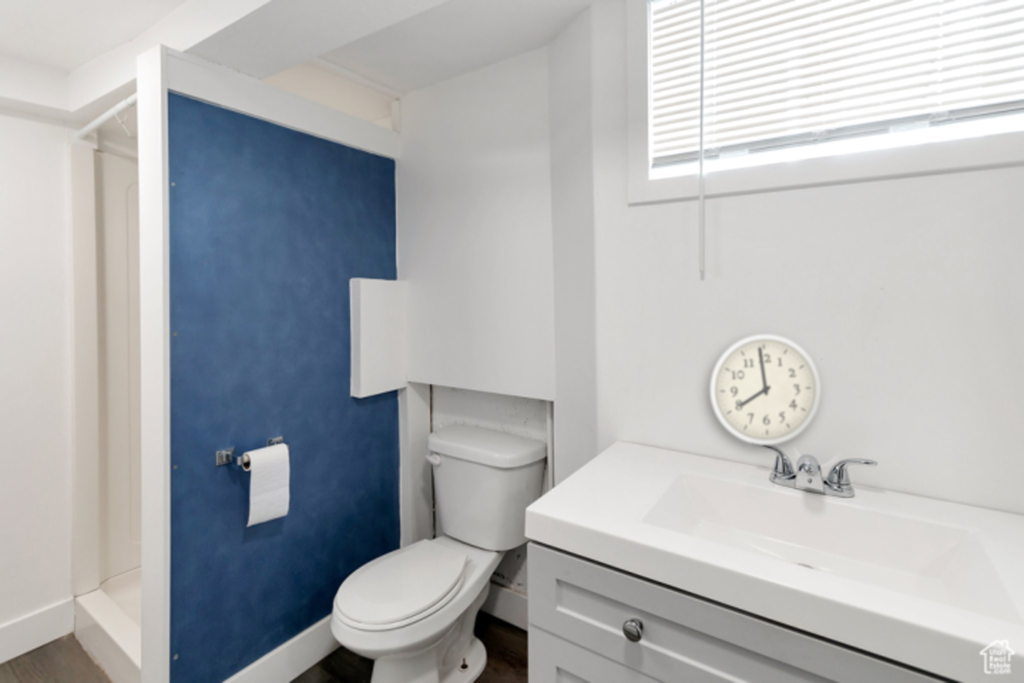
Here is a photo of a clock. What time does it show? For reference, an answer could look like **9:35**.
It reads **7:59**
